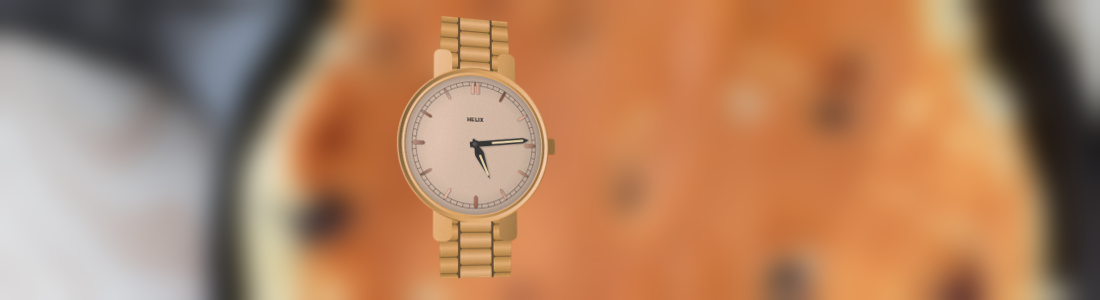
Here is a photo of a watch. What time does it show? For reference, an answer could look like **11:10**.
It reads **5:14**
